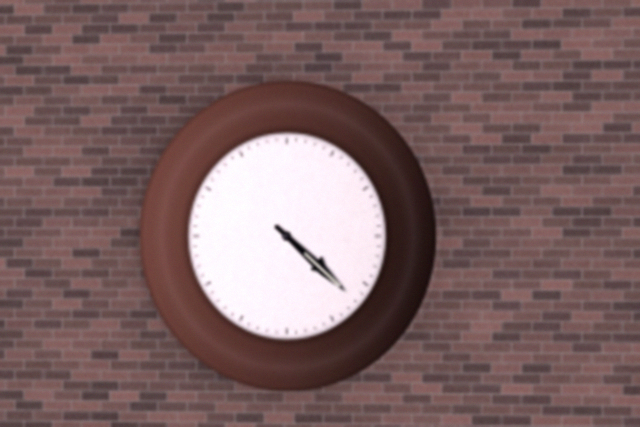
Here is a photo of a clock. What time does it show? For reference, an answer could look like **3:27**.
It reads **4:22**
